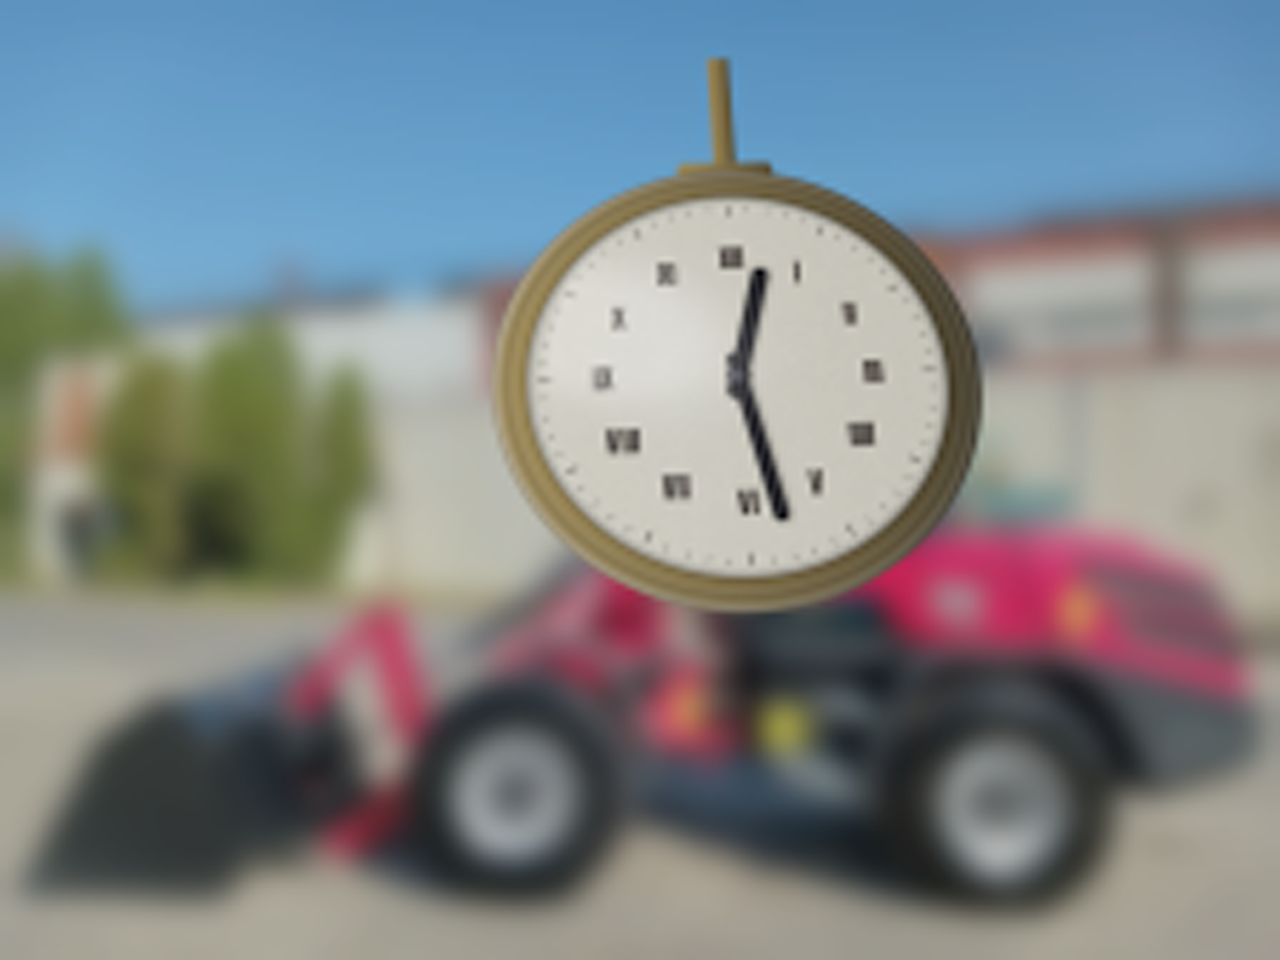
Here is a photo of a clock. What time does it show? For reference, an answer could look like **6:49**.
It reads **12:28**
